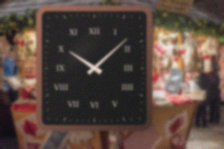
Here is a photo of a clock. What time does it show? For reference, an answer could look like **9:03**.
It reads **10:08**
